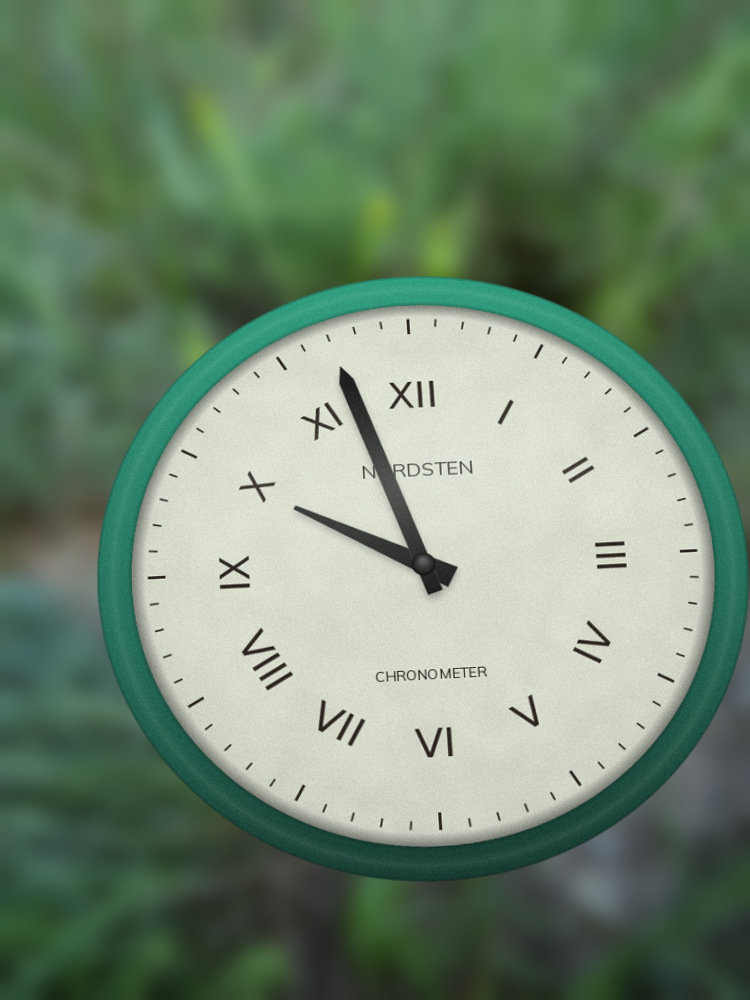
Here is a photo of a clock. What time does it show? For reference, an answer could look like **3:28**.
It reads **9:57**
